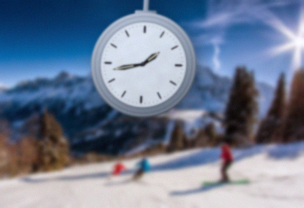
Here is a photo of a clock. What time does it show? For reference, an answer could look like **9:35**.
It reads **1:43**
